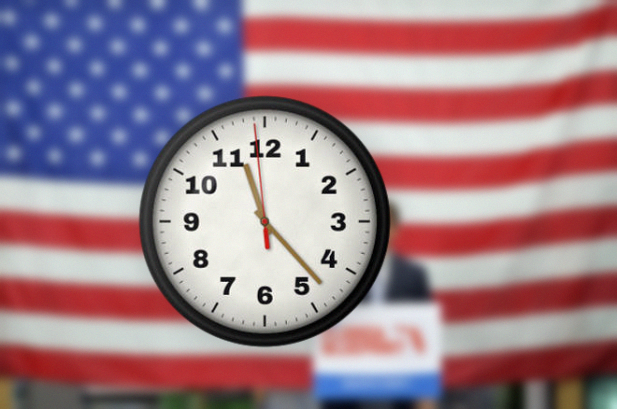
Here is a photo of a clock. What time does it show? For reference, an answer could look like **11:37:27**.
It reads **11:22:59**
